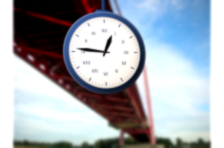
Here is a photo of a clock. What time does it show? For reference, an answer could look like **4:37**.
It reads **12:46**
